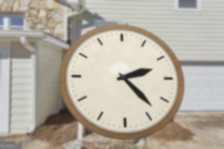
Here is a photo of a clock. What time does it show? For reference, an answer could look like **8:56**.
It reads **2:23**
